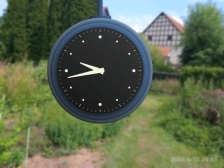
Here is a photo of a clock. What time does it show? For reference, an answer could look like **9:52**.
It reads **9:43**
